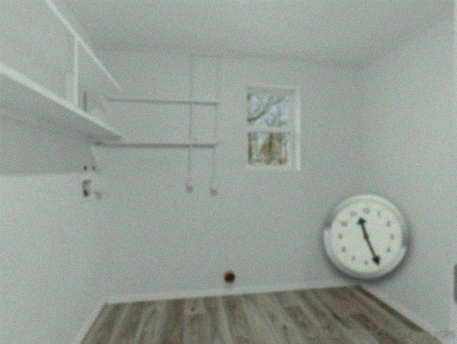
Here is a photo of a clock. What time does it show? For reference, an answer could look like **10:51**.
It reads **11:26**
